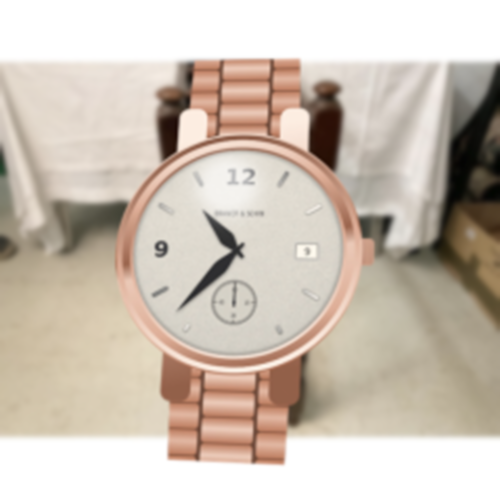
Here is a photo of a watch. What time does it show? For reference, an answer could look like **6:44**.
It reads **10:37**
